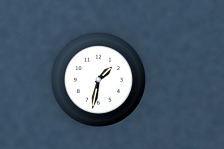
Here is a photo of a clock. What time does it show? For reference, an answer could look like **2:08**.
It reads **1:32**
